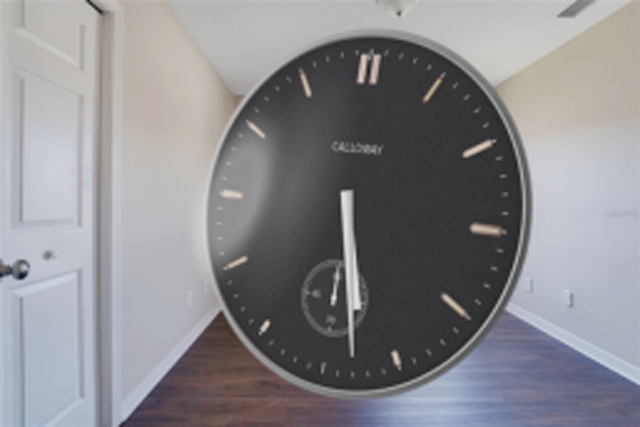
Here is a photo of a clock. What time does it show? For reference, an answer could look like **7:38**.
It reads **5:28**
